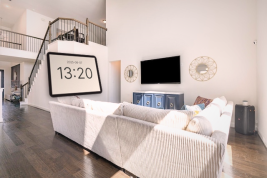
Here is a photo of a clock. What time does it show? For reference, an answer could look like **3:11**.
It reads **13:20**
